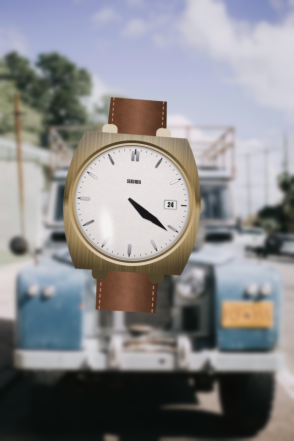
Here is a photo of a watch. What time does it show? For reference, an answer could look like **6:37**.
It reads **4:21**
